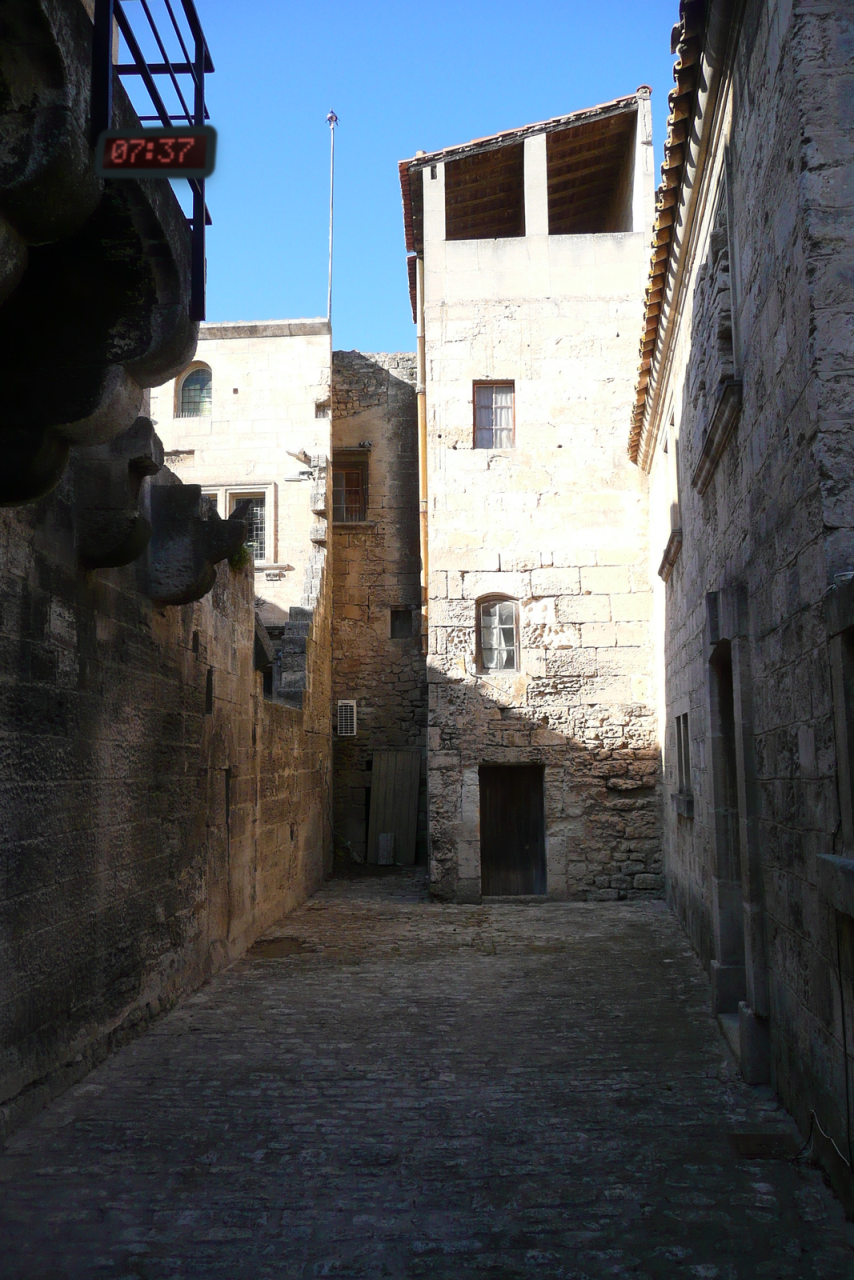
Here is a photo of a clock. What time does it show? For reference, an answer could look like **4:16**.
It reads **7:37**
